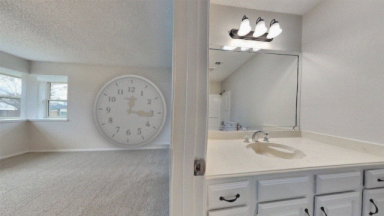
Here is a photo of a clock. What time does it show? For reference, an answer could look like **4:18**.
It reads **12:16**
